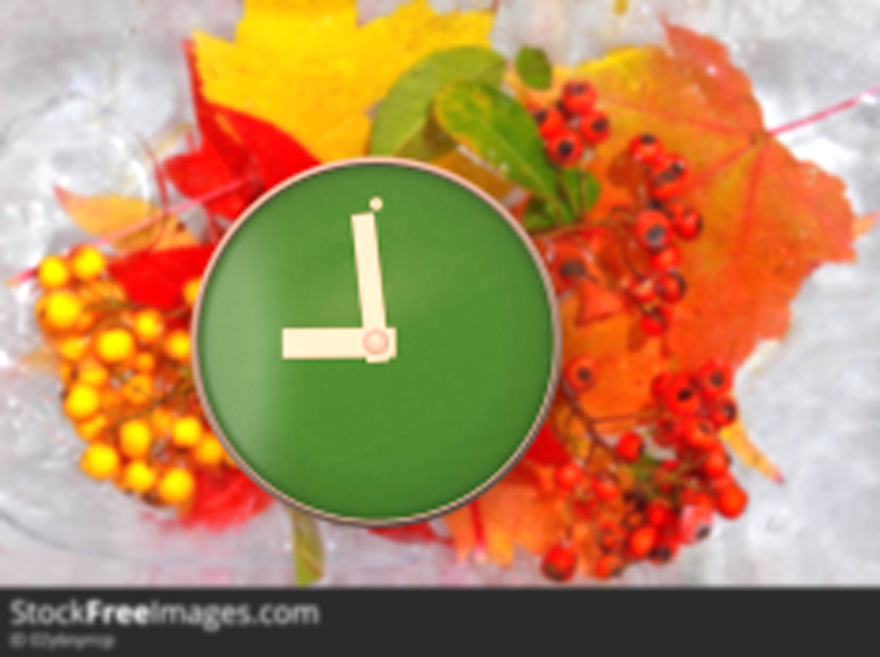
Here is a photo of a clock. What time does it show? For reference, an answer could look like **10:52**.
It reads **8:59**
